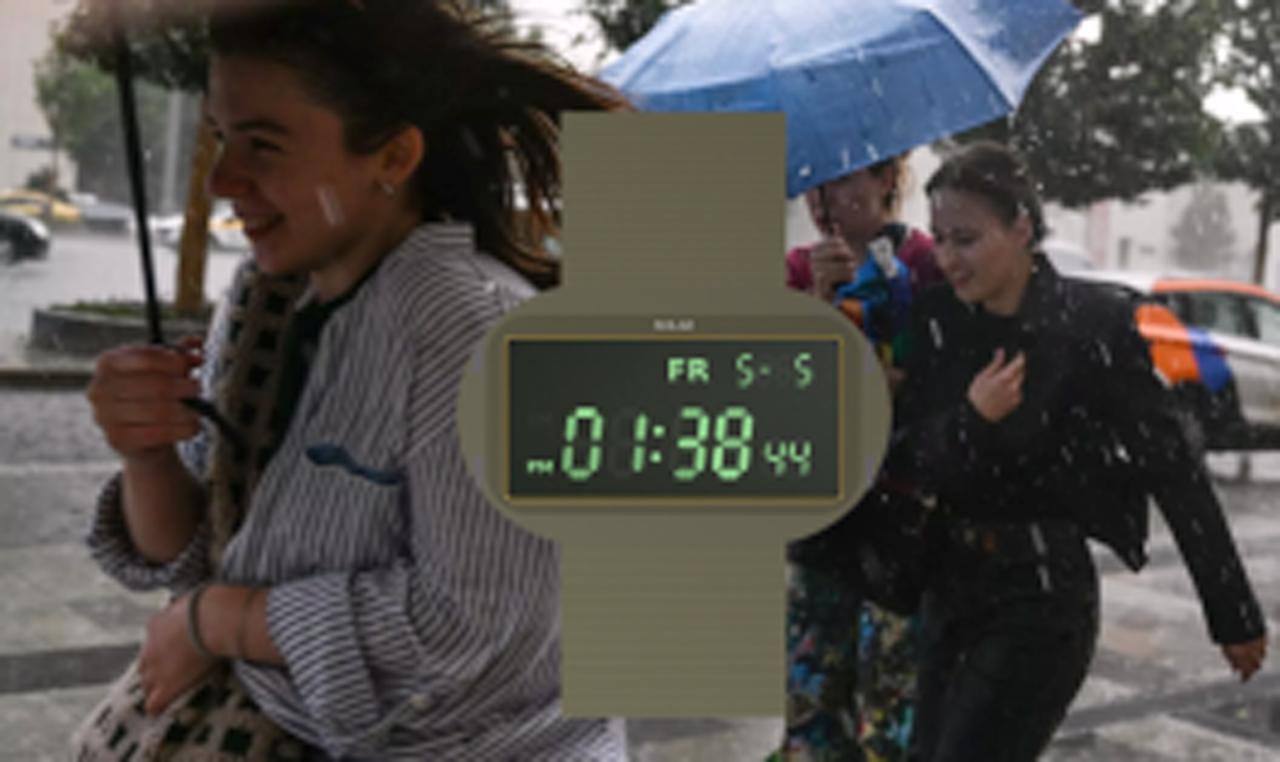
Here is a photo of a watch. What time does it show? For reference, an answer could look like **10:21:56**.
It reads **1:38:44**
